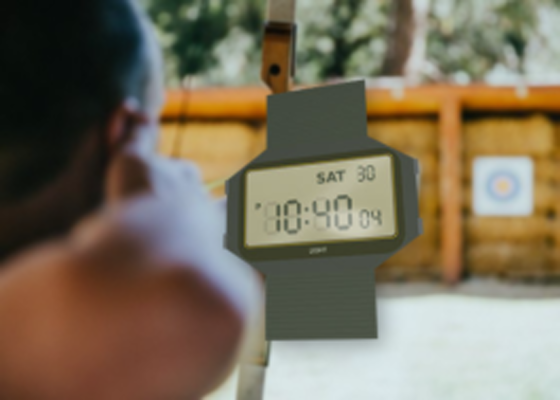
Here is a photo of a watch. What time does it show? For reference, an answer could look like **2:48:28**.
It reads **10:40:04**
